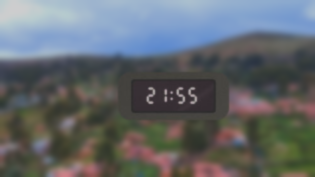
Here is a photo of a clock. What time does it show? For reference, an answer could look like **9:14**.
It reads **21:55**
